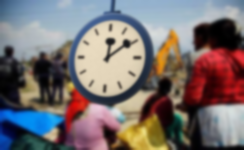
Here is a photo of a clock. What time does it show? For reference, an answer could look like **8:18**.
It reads **12:09**
